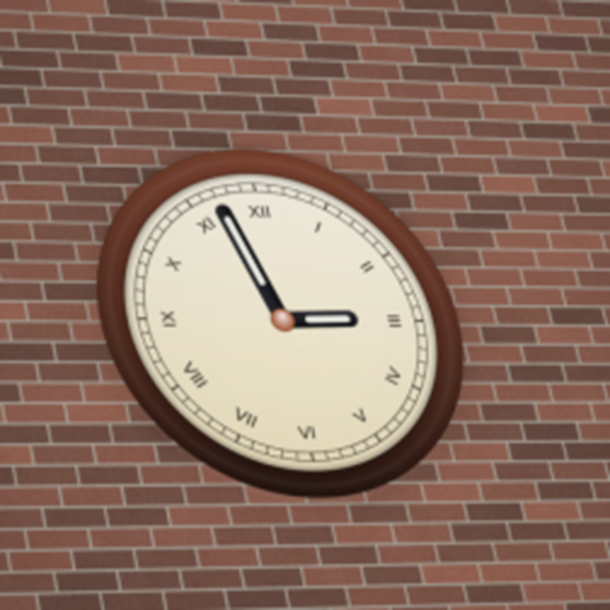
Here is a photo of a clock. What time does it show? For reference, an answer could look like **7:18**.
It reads **2:57**
